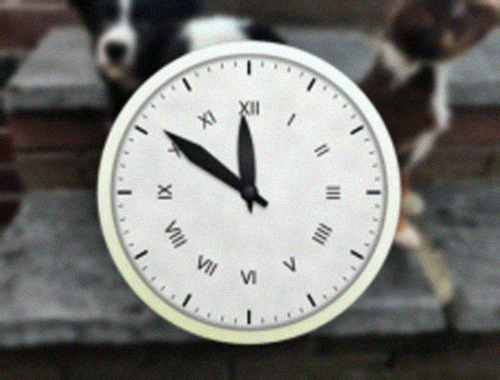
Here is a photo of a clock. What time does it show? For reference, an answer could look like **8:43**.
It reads **11:51**
